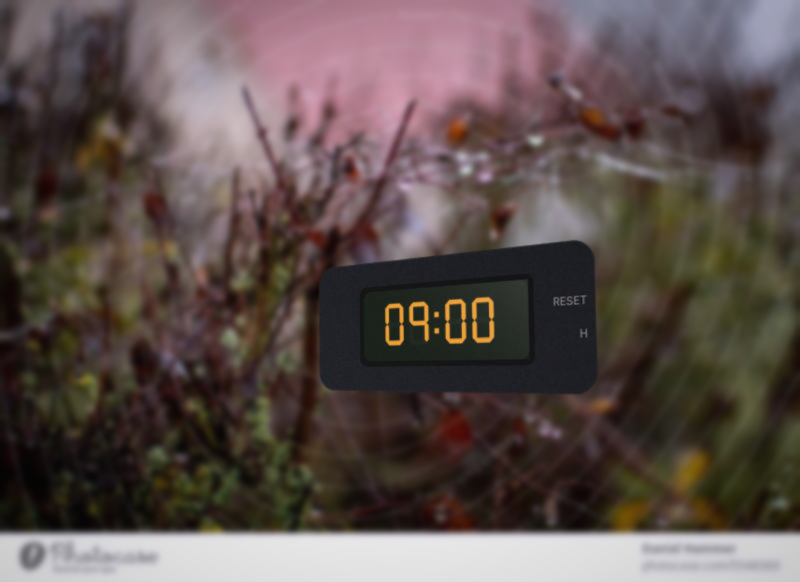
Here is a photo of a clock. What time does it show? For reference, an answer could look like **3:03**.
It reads **9:00**
